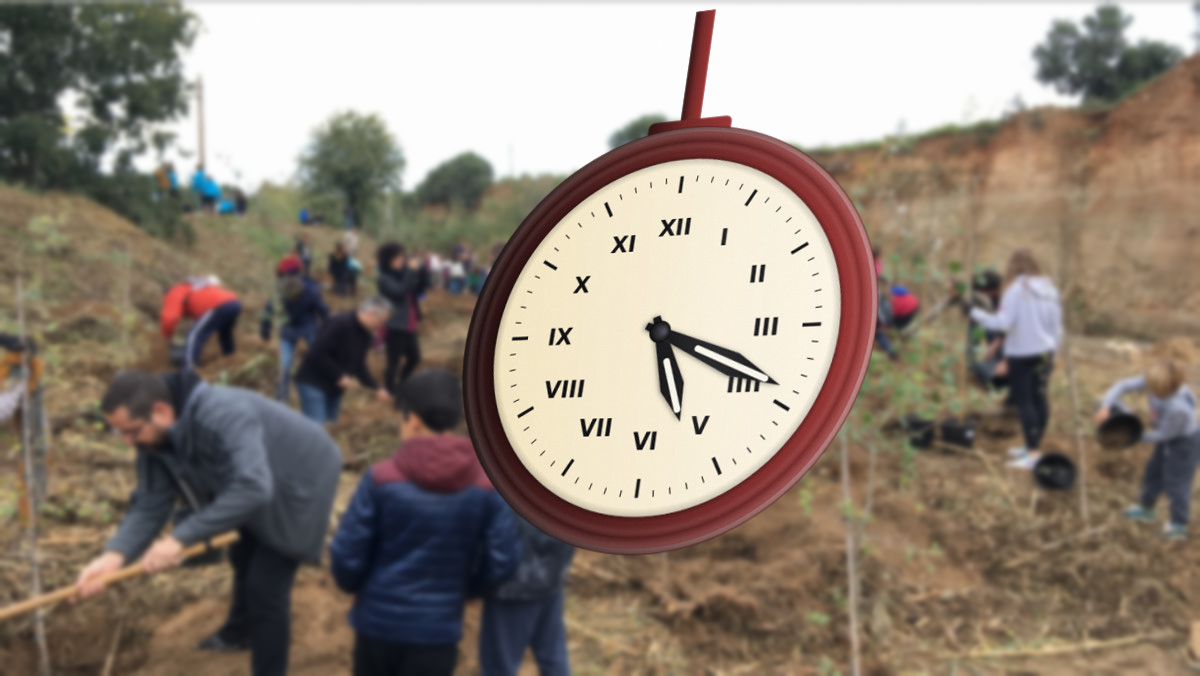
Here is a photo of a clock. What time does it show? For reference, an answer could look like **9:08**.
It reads **5:19**
